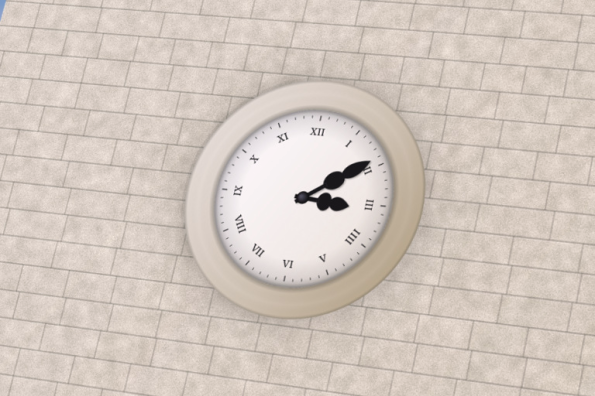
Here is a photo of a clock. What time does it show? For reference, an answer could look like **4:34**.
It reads **3:09**
